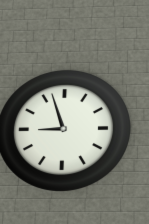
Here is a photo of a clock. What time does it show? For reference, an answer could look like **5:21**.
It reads **8:57**
